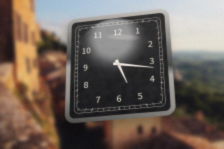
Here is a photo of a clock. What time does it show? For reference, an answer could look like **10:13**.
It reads **5:17**
